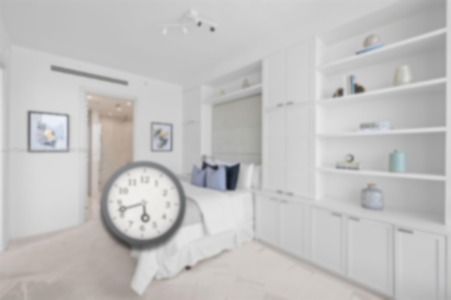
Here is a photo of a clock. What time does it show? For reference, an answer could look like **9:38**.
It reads **5:42**
